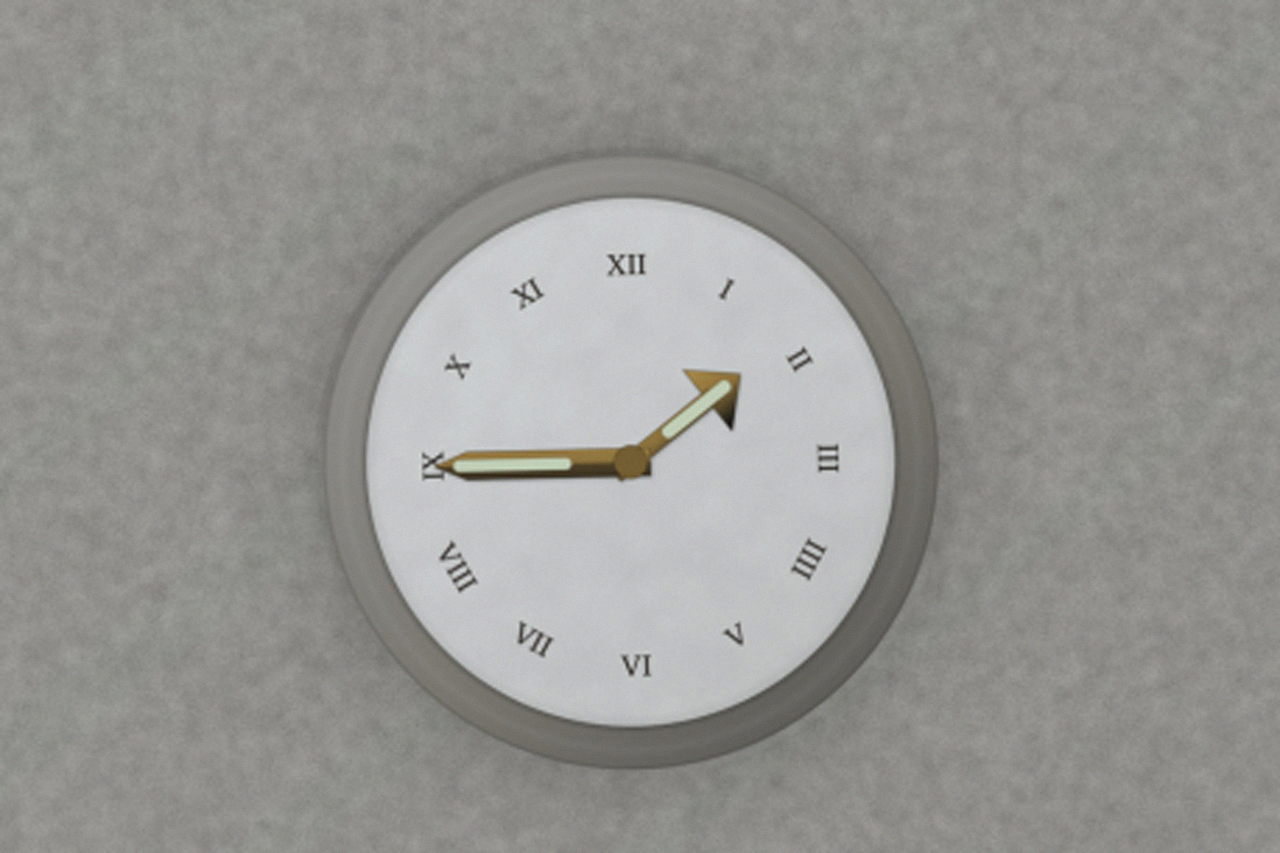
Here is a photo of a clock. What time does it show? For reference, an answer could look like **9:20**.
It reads **1:45**
